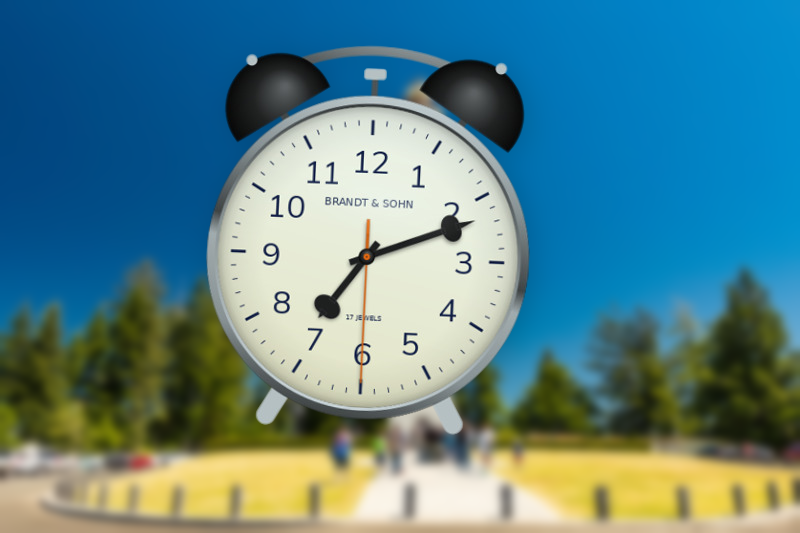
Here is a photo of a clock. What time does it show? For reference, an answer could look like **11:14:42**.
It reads **7:11:30**
